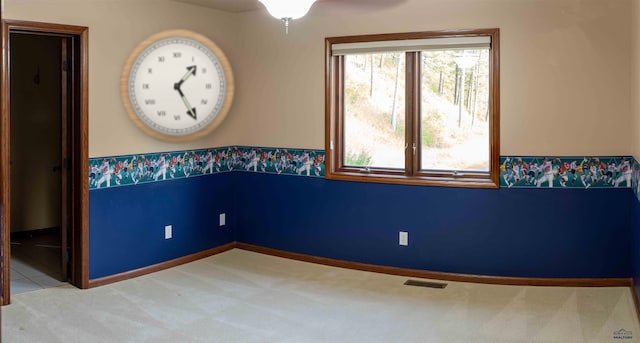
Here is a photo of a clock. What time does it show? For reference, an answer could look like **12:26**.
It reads **1:25**
